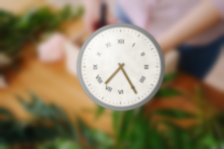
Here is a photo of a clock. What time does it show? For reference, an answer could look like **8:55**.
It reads **7:25**
